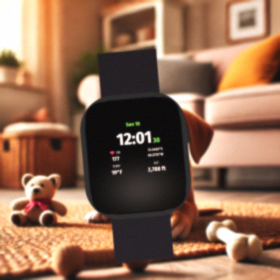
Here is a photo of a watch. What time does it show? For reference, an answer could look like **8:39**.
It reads **12:01**
